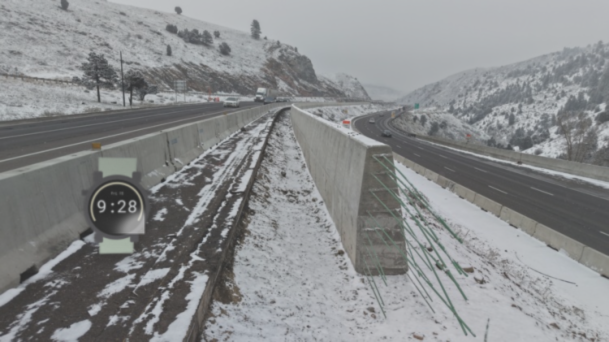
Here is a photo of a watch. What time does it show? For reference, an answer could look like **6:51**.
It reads **9:28**
